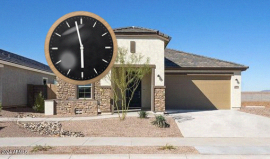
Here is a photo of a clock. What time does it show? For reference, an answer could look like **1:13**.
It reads **5:58**
